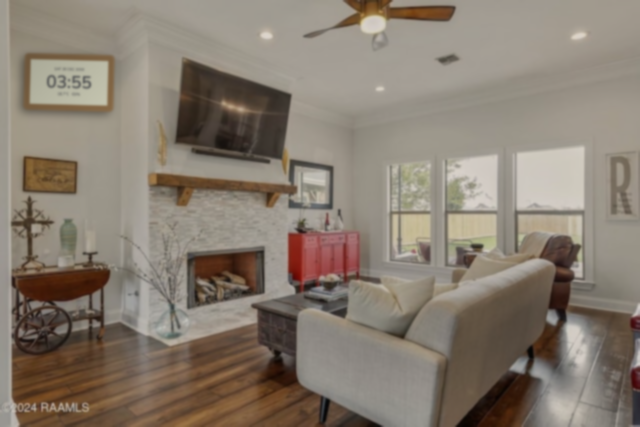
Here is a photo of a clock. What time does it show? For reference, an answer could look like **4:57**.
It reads **3:55**
